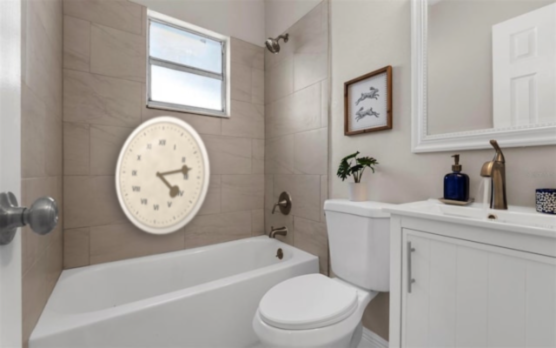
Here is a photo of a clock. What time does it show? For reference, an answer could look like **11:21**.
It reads **4:13**
